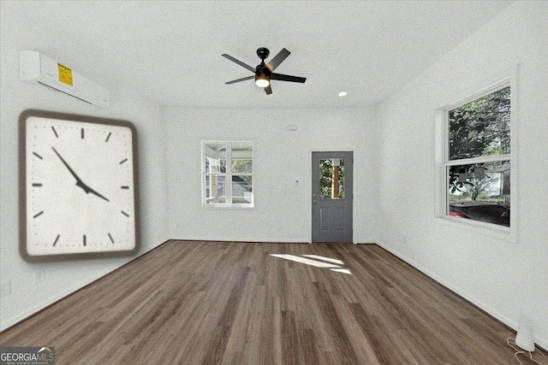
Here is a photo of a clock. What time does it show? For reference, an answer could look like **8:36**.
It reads **3:53**
